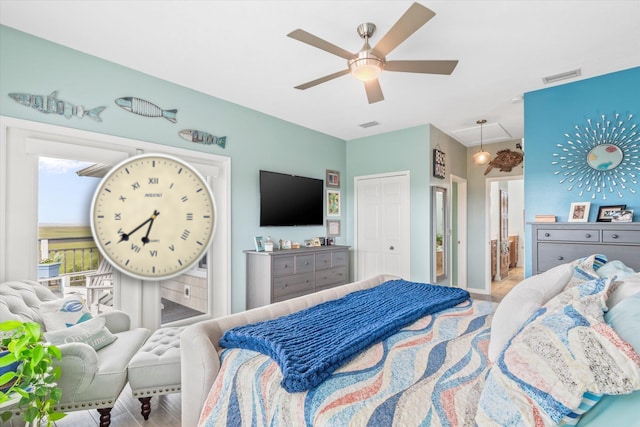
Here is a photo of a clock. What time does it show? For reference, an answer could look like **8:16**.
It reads **6:39**
